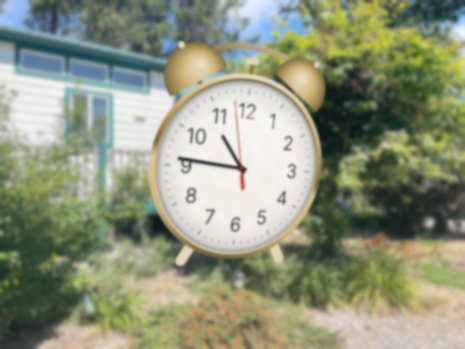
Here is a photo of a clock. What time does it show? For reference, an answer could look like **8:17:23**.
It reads **10:45:58**
